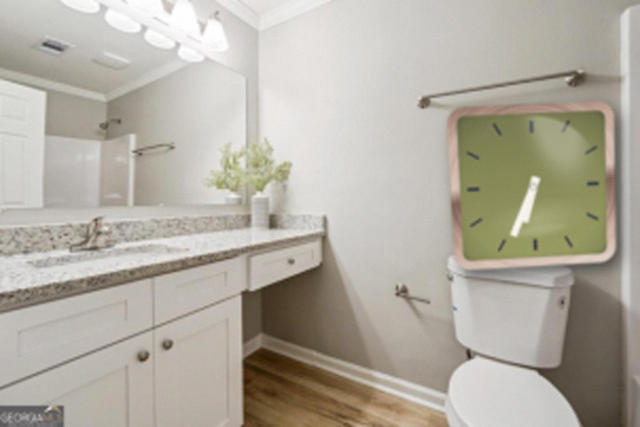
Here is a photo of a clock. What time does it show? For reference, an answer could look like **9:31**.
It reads **6:34**
